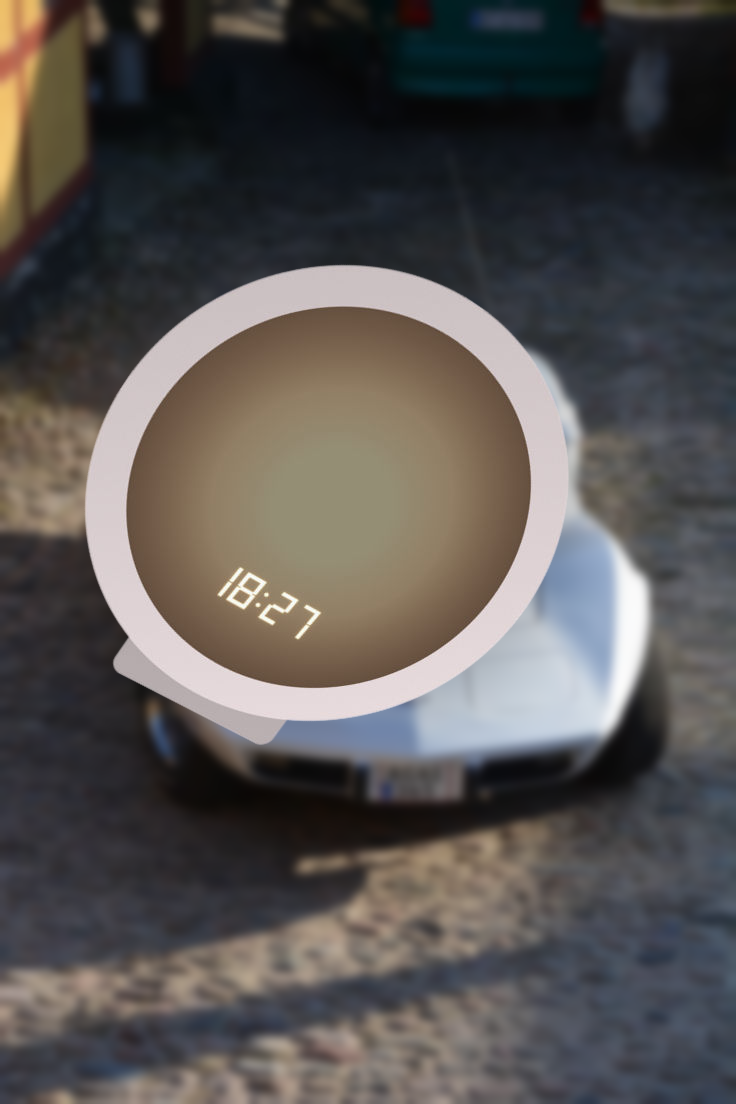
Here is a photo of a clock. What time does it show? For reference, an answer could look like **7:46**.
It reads **18:27**
